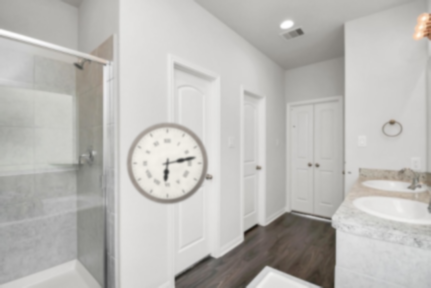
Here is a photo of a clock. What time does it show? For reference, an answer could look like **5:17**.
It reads **6:13**
